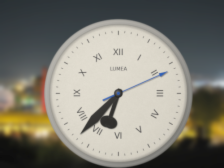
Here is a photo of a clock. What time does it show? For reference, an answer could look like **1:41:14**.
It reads **6:37:11**
